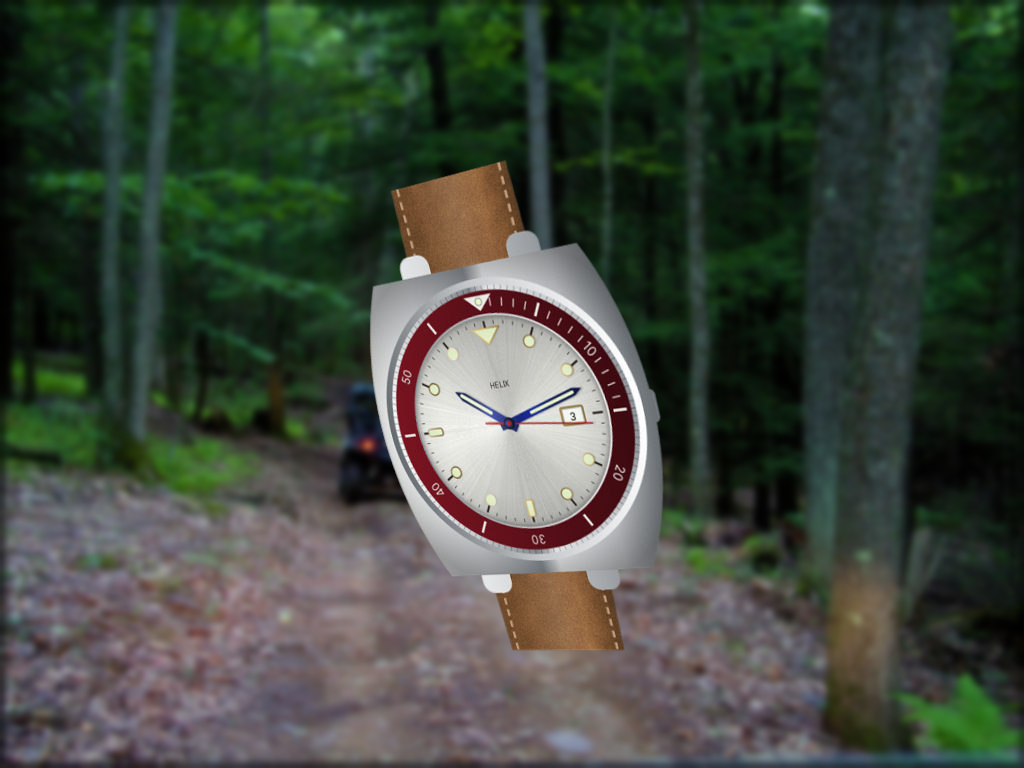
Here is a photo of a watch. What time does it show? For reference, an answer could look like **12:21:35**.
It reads **10:12:16**
